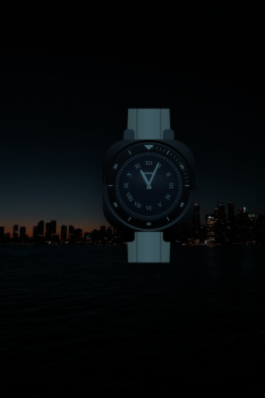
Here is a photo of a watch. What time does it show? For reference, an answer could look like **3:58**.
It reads **11:04**
